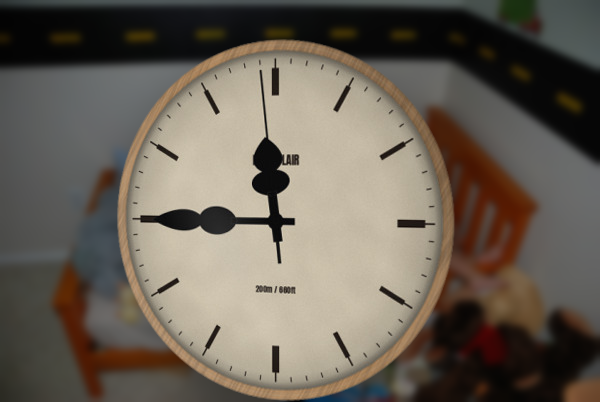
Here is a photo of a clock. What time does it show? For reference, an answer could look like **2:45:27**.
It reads **11:44:59**
